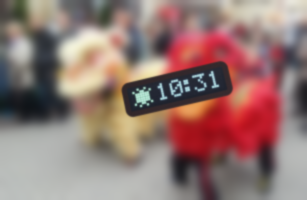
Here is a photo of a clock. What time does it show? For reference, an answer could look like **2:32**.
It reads **10:31**
